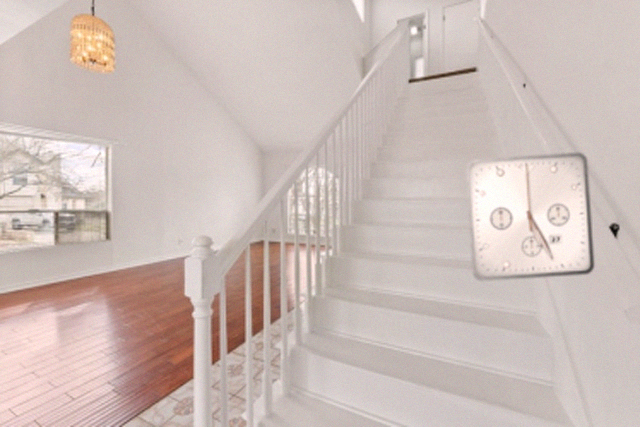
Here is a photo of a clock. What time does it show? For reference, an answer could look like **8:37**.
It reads **5:26**
